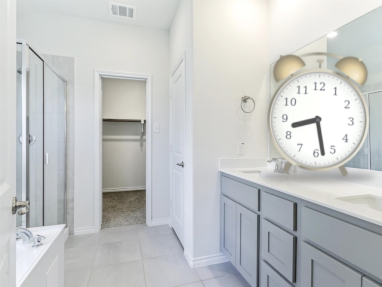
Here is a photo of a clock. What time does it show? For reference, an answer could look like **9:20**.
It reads **8:28**
